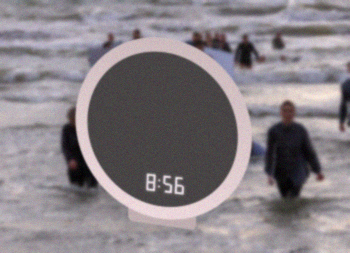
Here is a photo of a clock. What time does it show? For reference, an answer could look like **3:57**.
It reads **8:56**
